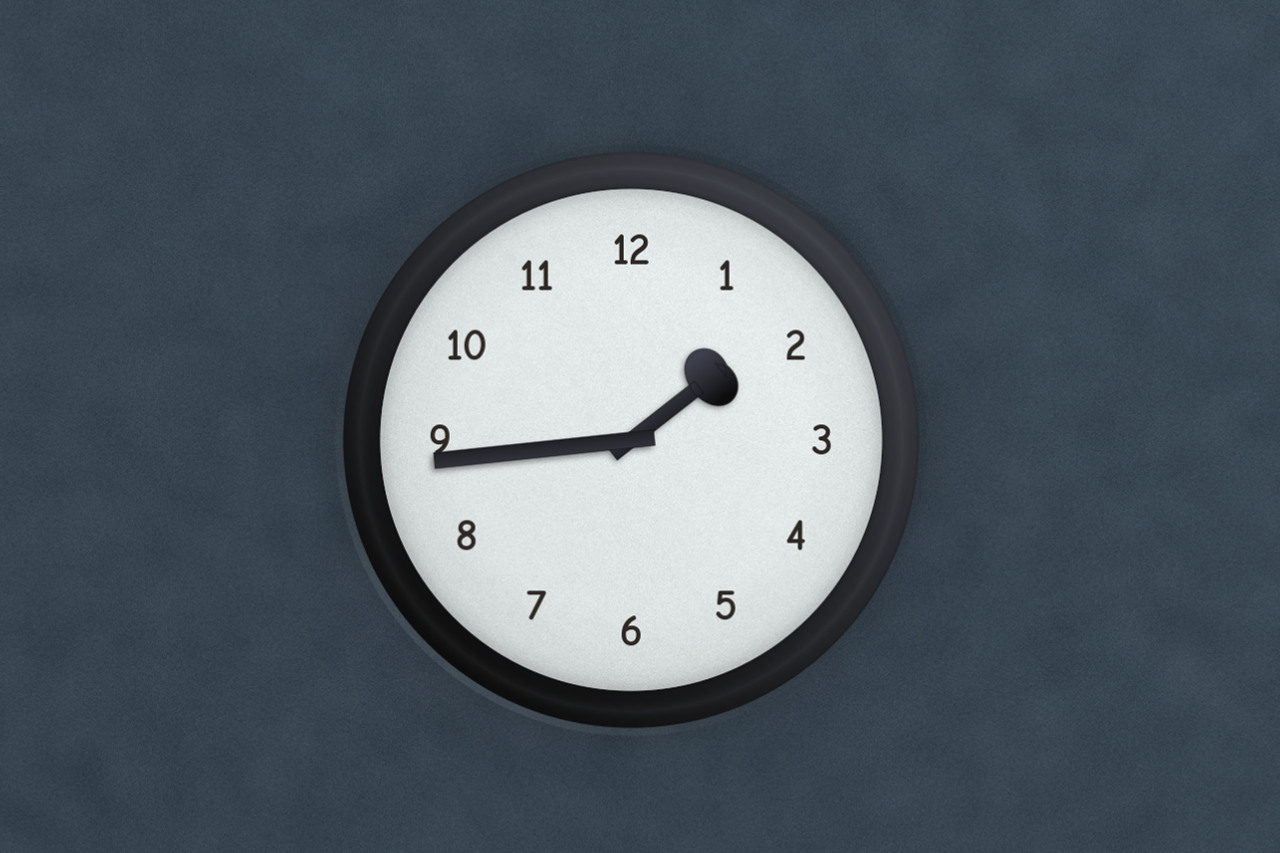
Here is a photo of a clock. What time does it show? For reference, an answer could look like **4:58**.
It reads **1:44**
